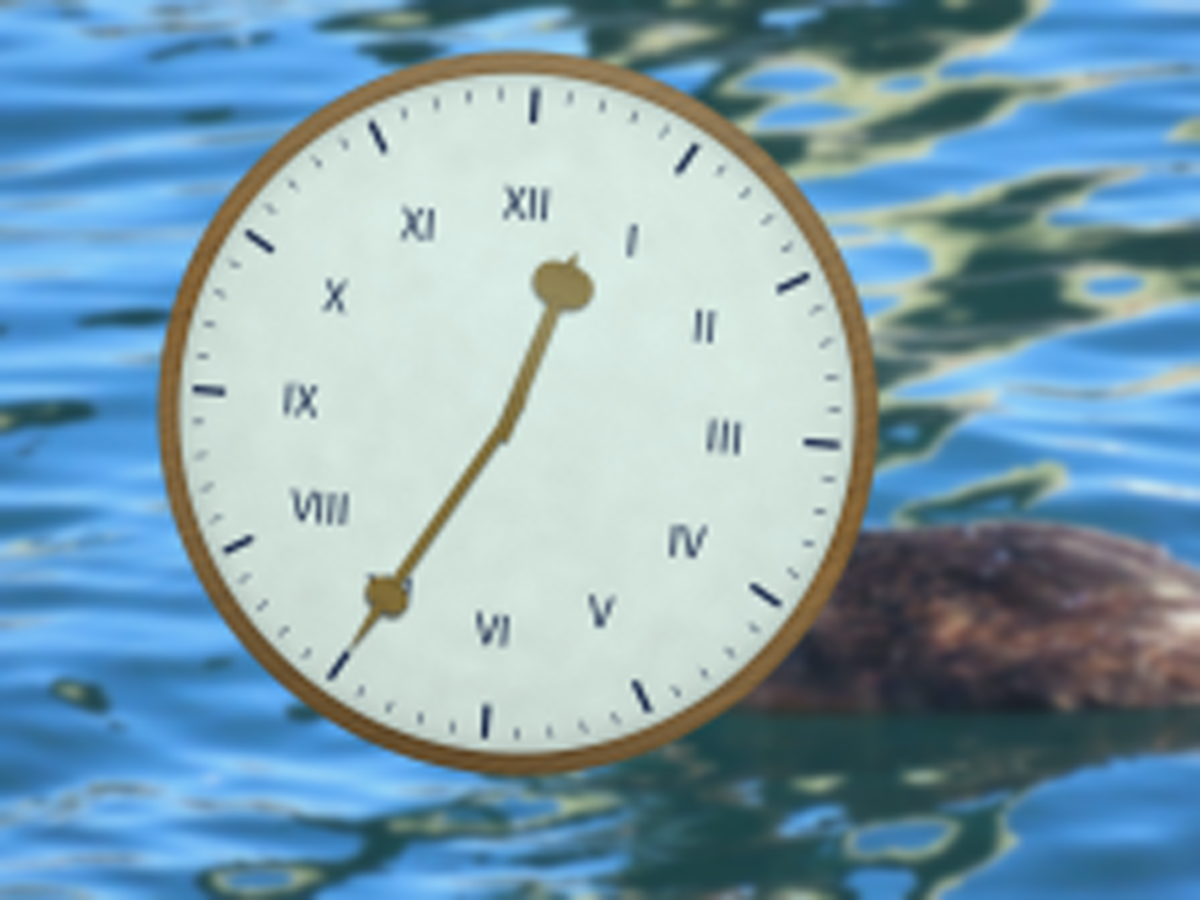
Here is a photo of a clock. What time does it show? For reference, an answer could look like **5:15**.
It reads **12:35**
